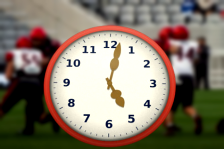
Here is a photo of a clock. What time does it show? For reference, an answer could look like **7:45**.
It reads **5:02**
